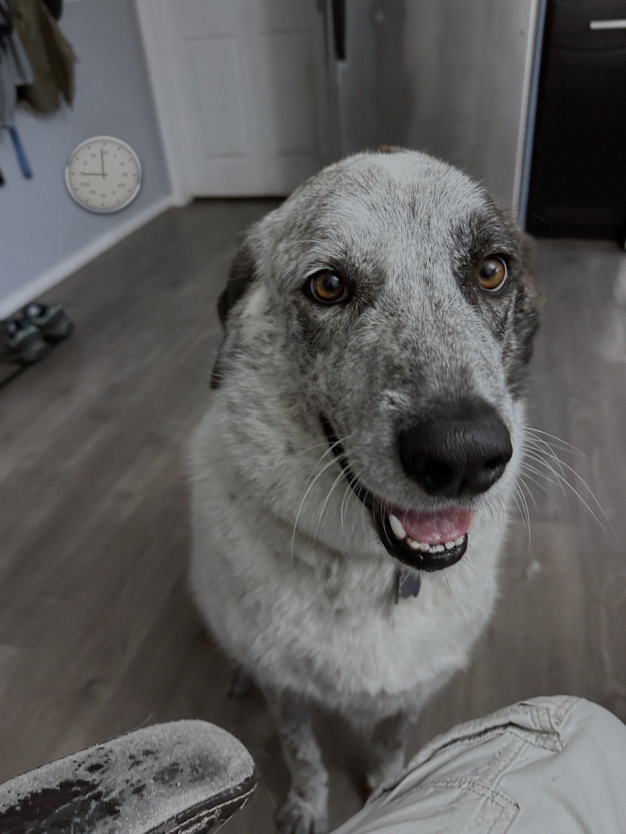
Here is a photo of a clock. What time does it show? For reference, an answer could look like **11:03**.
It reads **8:59**
